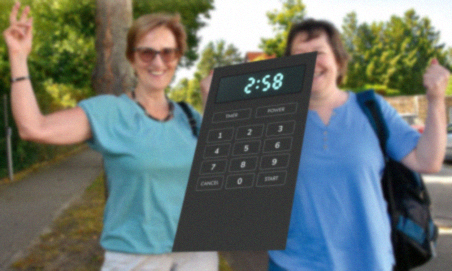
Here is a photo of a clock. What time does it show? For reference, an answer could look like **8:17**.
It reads **2:58**
